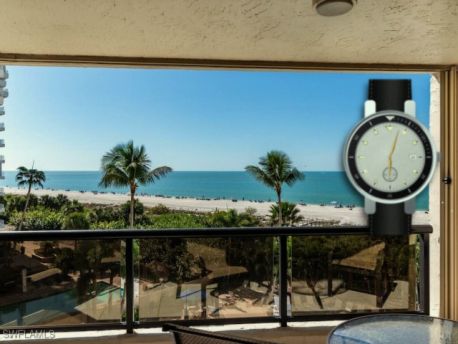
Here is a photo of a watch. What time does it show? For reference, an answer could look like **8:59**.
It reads **6:03**
